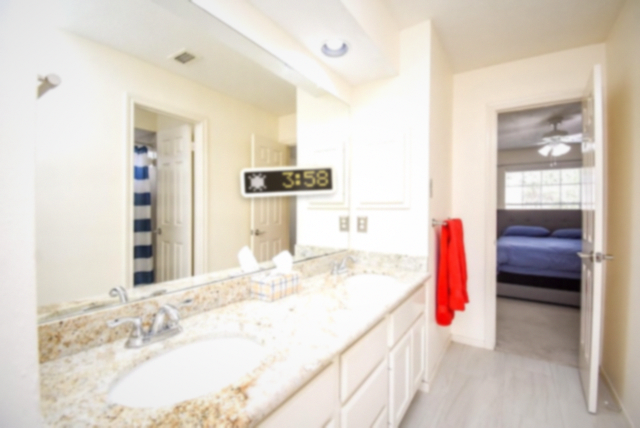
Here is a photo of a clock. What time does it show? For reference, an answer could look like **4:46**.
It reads **3:58**
